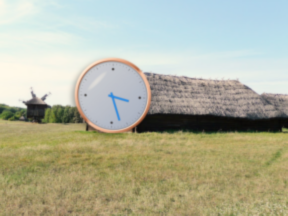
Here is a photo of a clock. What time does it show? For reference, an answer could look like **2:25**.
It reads **3:27**
